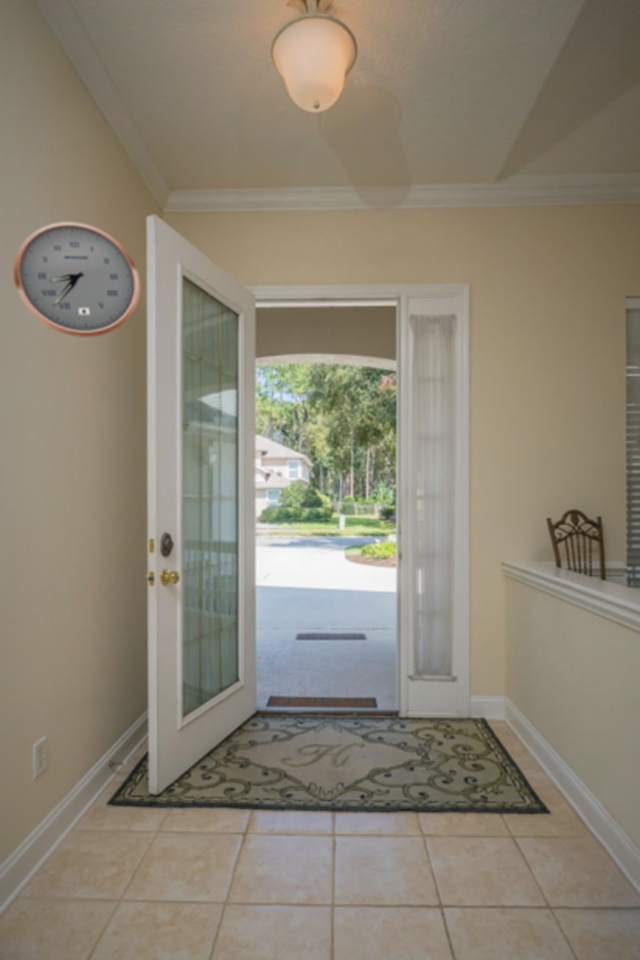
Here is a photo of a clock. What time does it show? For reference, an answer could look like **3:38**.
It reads **8:37**
